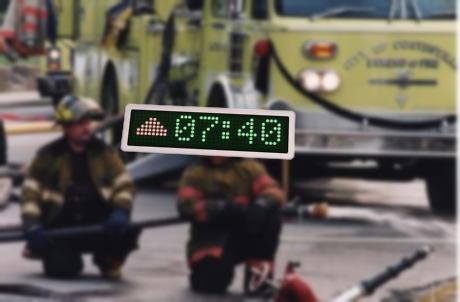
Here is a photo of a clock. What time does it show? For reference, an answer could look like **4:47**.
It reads **7:40**
